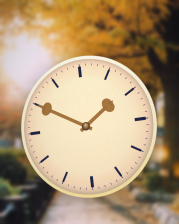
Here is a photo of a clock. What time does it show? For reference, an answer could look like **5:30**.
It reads **1:50**
